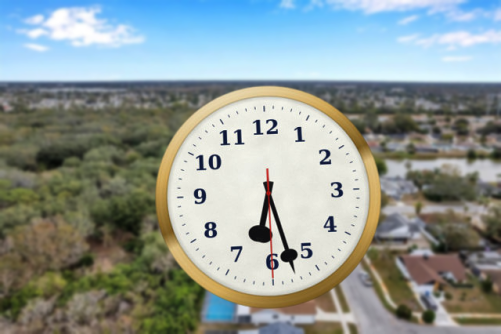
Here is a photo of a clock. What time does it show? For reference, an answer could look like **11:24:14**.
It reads **6:27:30**
